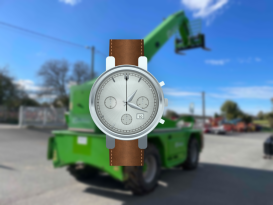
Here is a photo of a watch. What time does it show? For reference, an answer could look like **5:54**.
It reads **1:19**
